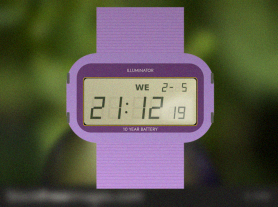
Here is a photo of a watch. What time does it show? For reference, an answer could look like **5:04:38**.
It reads **21:12:19**
